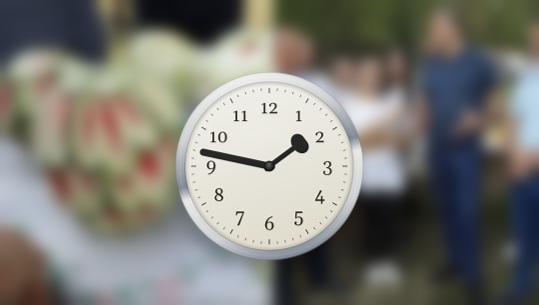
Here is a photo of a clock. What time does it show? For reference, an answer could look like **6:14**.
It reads **1:47**
